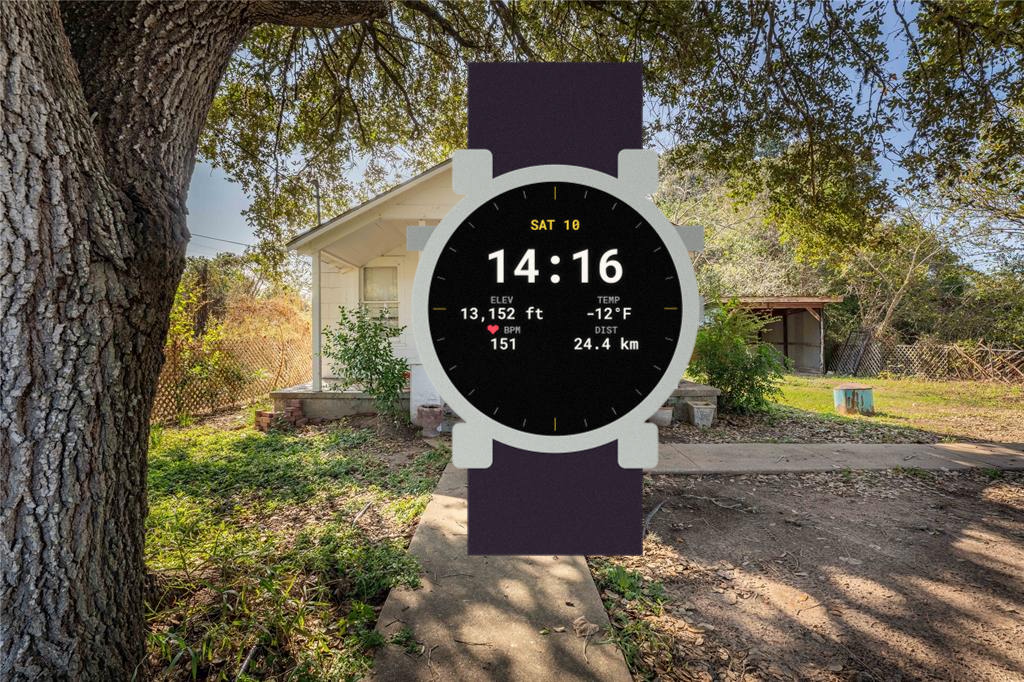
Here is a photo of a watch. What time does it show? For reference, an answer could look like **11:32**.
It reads **14:16**
